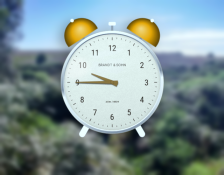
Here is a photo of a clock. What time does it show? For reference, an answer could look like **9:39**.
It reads **9:45**
